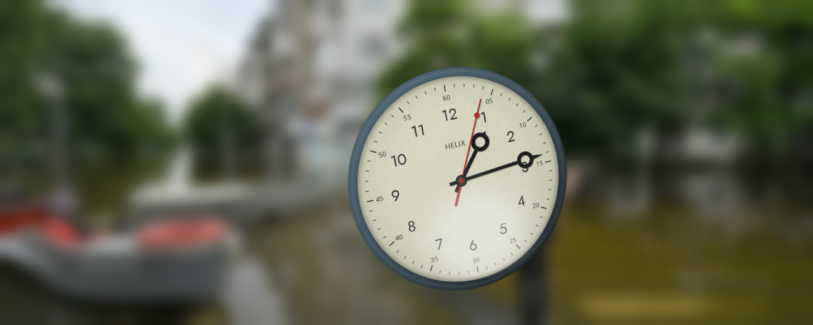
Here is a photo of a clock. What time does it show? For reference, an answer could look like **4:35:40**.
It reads **1:14:04**
